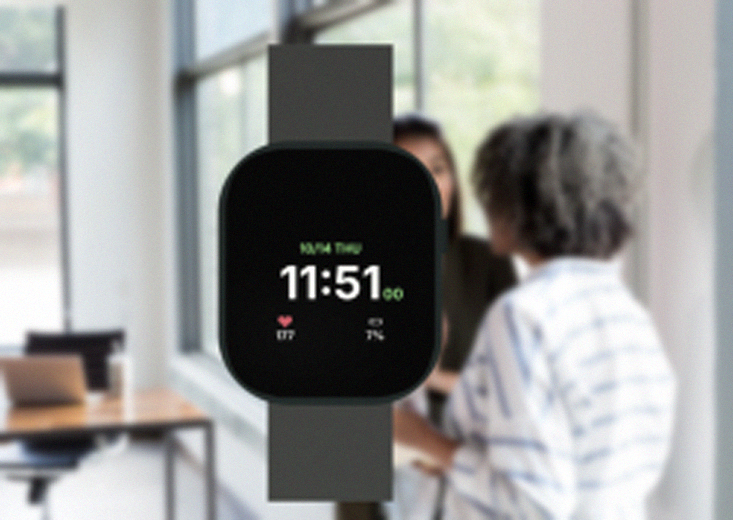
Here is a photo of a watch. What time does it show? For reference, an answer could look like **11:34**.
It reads **11:51**
